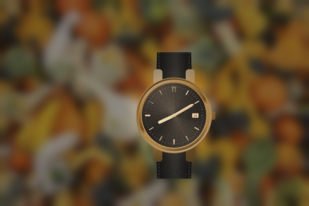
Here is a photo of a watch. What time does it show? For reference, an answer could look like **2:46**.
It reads **8:10**
